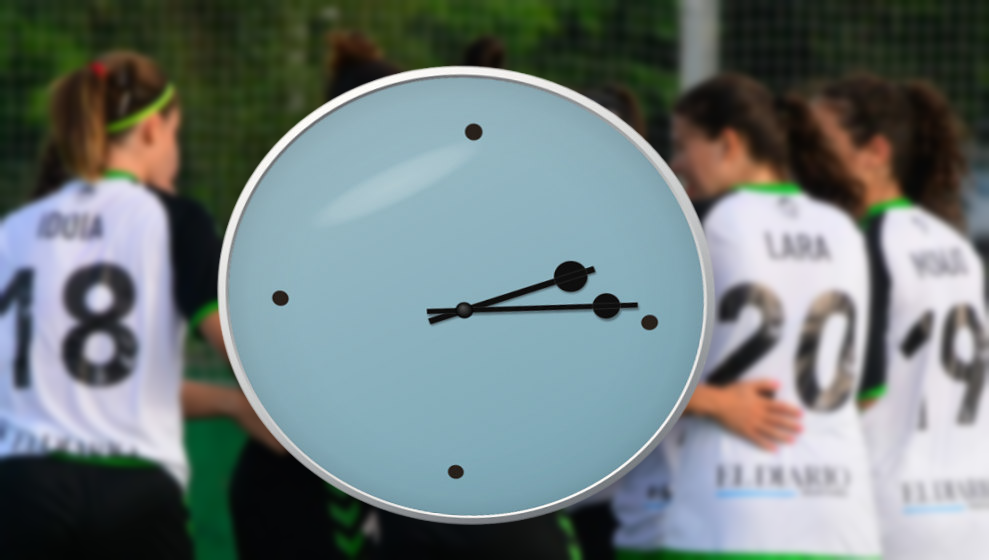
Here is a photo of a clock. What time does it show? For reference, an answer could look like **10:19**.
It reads **2:14**
